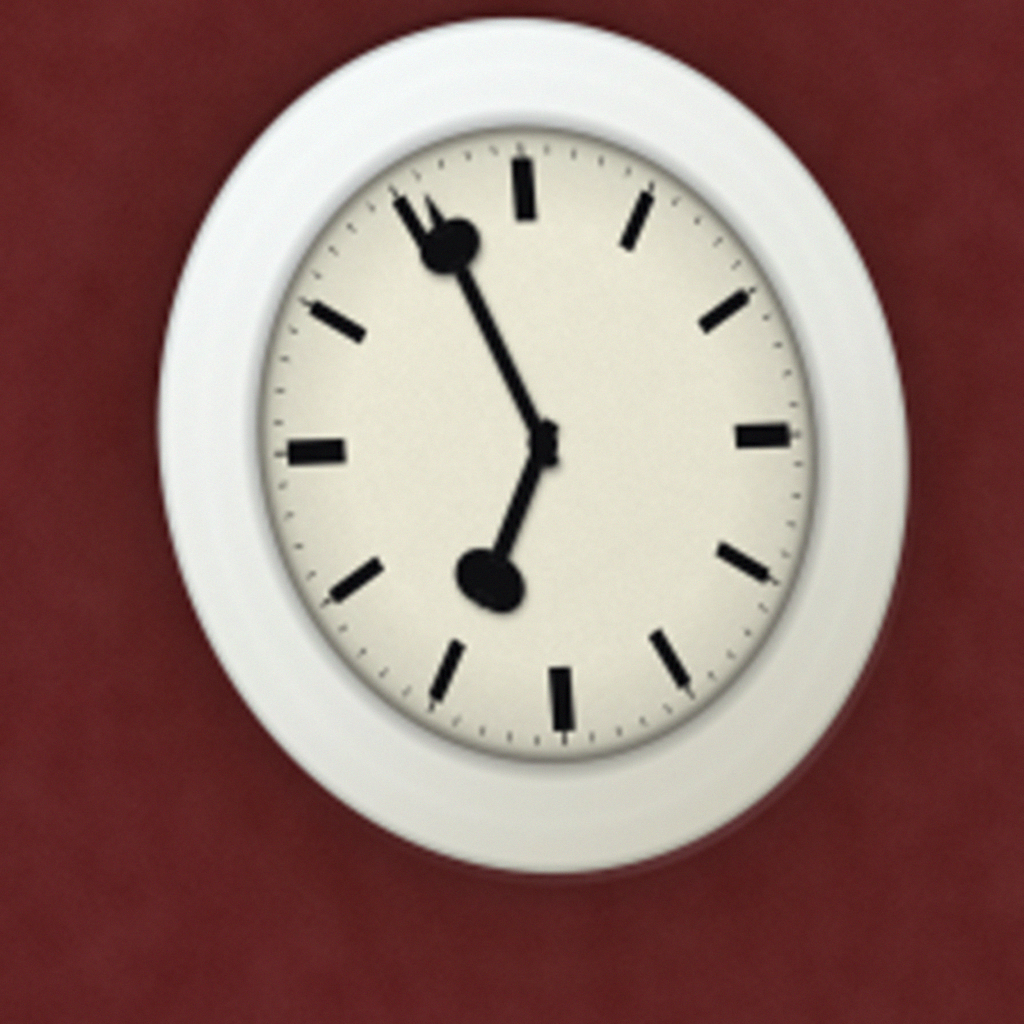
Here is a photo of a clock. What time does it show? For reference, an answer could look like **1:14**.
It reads **6:56**
